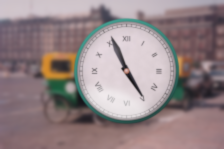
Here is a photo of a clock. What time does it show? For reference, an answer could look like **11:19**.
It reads **4:56**
